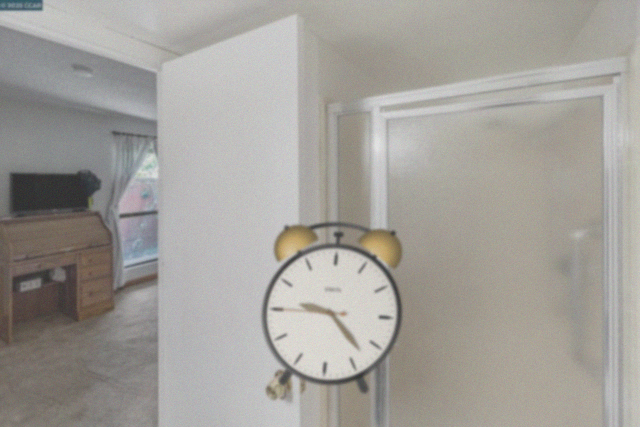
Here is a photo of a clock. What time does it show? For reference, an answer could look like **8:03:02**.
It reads **9:22:45**
